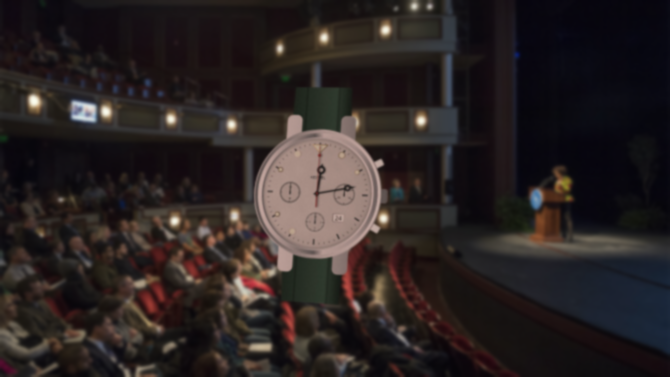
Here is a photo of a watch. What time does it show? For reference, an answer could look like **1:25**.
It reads **12:13**
